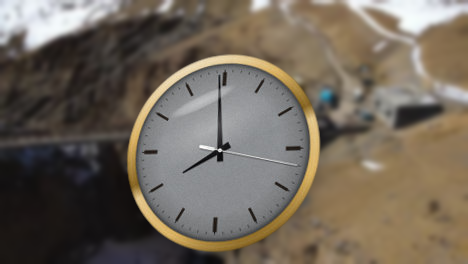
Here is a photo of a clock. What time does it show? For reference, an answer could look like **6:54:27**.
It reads **7:59:17**
